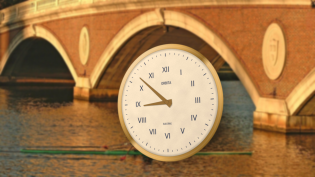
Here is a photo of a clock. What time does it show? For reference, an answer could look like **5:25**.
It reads **8:52**
